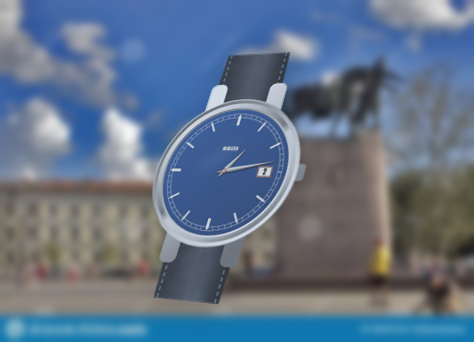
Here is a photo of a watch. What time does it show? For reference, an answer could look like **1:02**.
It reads **1:13**
